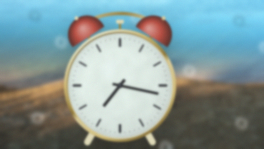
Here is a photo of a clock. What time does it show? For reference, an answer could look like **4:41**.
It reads **7:17**
